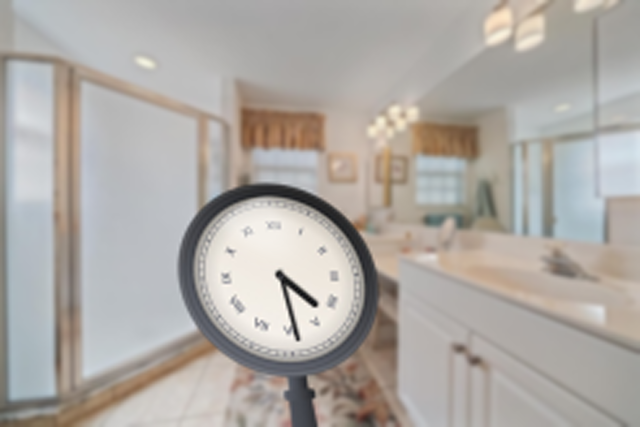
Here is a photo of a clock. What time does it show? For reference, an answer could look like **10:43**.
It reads **4:29**
